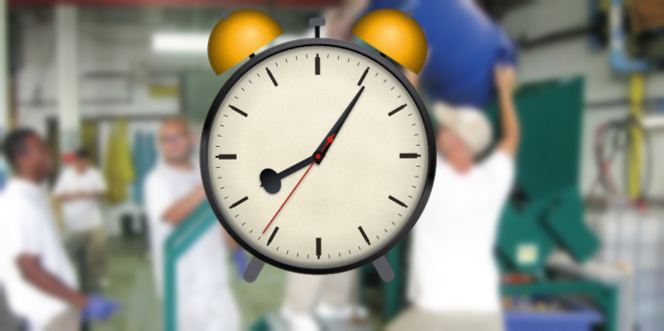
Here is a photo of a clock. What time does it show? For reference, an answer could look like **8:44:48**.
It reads **8:05:36**
